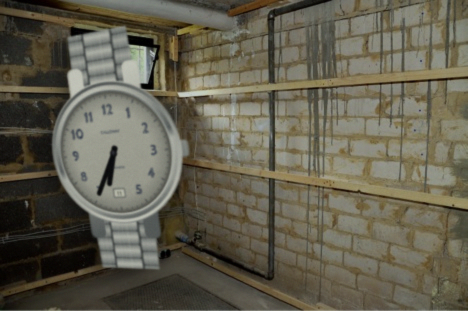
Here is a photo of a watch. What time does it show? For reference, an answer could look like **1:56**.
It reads **6:35**
